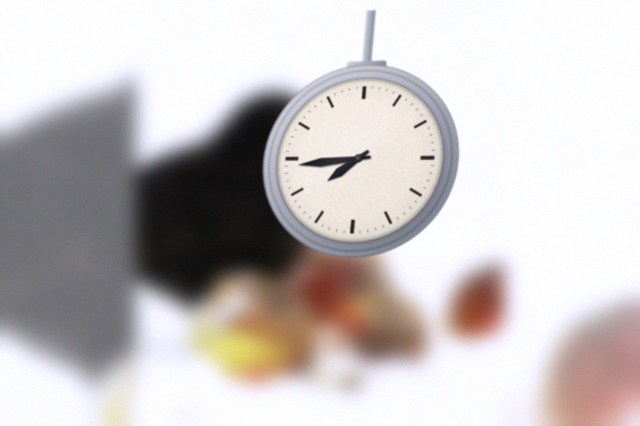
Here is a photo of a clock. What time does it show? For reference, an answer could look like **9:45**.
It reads **7:44**
